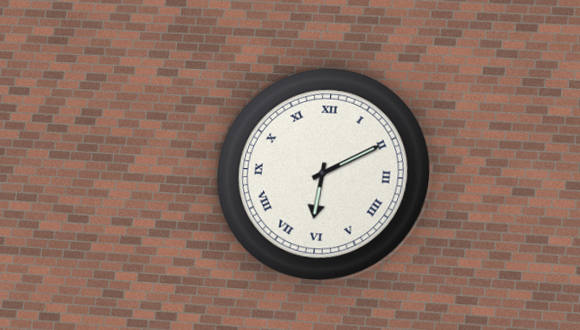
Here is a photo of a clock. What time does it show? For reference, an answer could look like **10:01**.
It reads **6:10**
